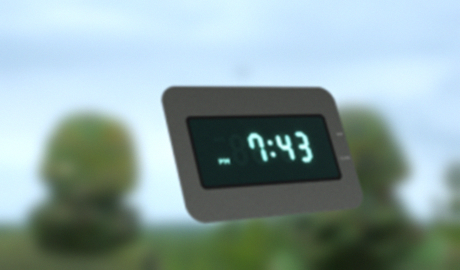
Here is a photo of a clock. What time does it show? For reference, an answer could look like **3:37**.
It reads **7:43**
